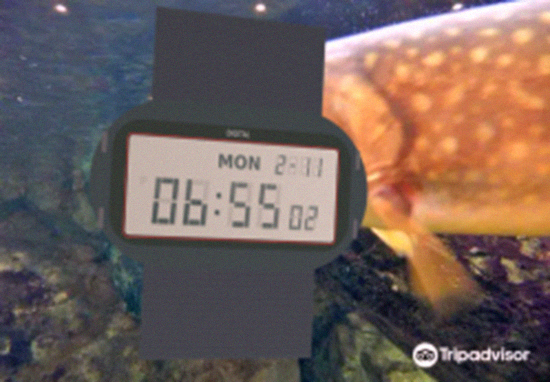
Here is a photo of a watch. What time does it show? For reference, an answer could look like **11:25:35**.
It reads **6:55:02**
